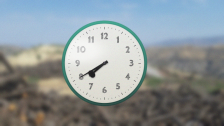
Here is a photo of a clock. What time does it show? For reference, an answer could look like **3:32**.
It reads **7:40**
